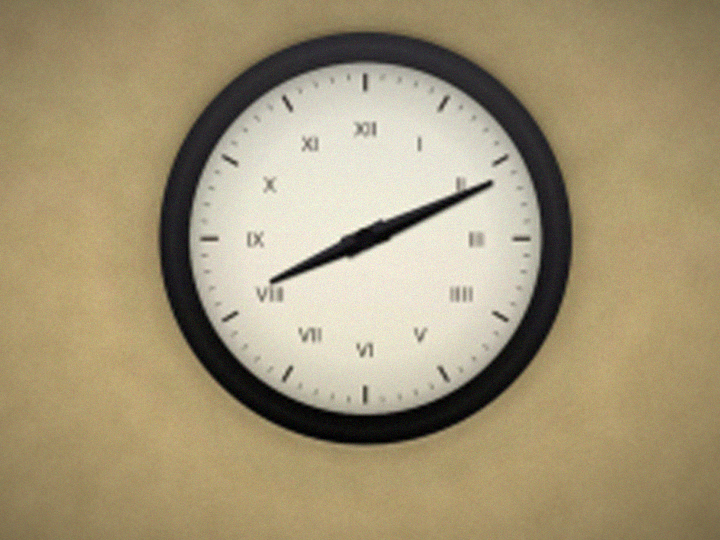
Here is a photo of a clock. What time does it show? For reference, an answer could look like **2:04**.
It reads **8:11**
